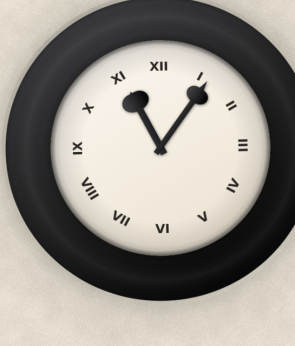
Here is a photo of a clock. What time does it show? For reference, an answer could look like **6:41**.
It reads **11:06**
